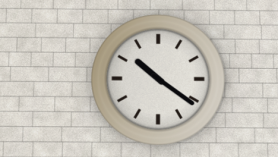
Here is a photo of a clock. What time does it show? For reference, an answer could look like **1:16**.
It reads **10:21**
